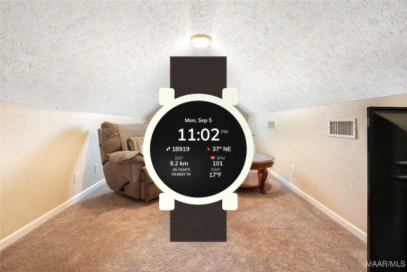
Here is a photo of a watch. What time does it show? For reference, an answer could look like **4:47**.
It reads **11:02**
